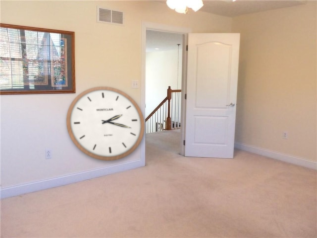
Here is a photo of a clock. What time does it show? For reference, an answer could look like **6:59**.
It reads **2:18**
